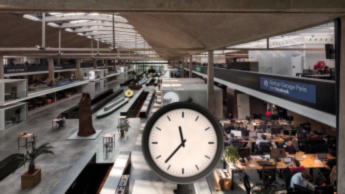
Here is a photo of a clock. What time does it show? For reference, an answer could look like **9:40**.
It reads **11:37**
